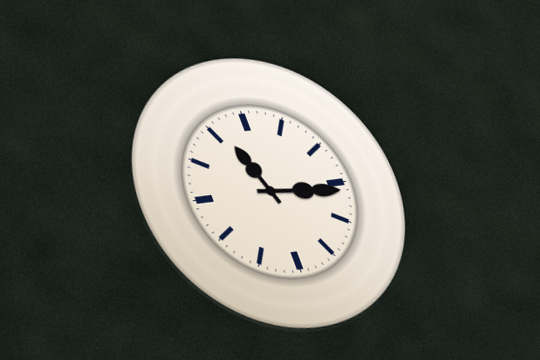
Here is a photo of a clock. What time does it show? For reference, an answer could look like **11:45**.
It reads **11:16**
